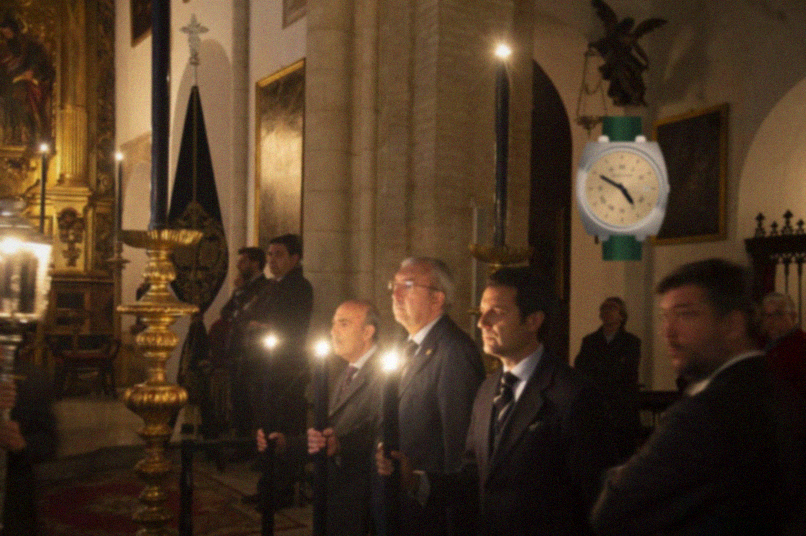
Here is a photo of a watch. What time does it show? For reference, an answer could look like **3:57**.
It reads **4:50**
